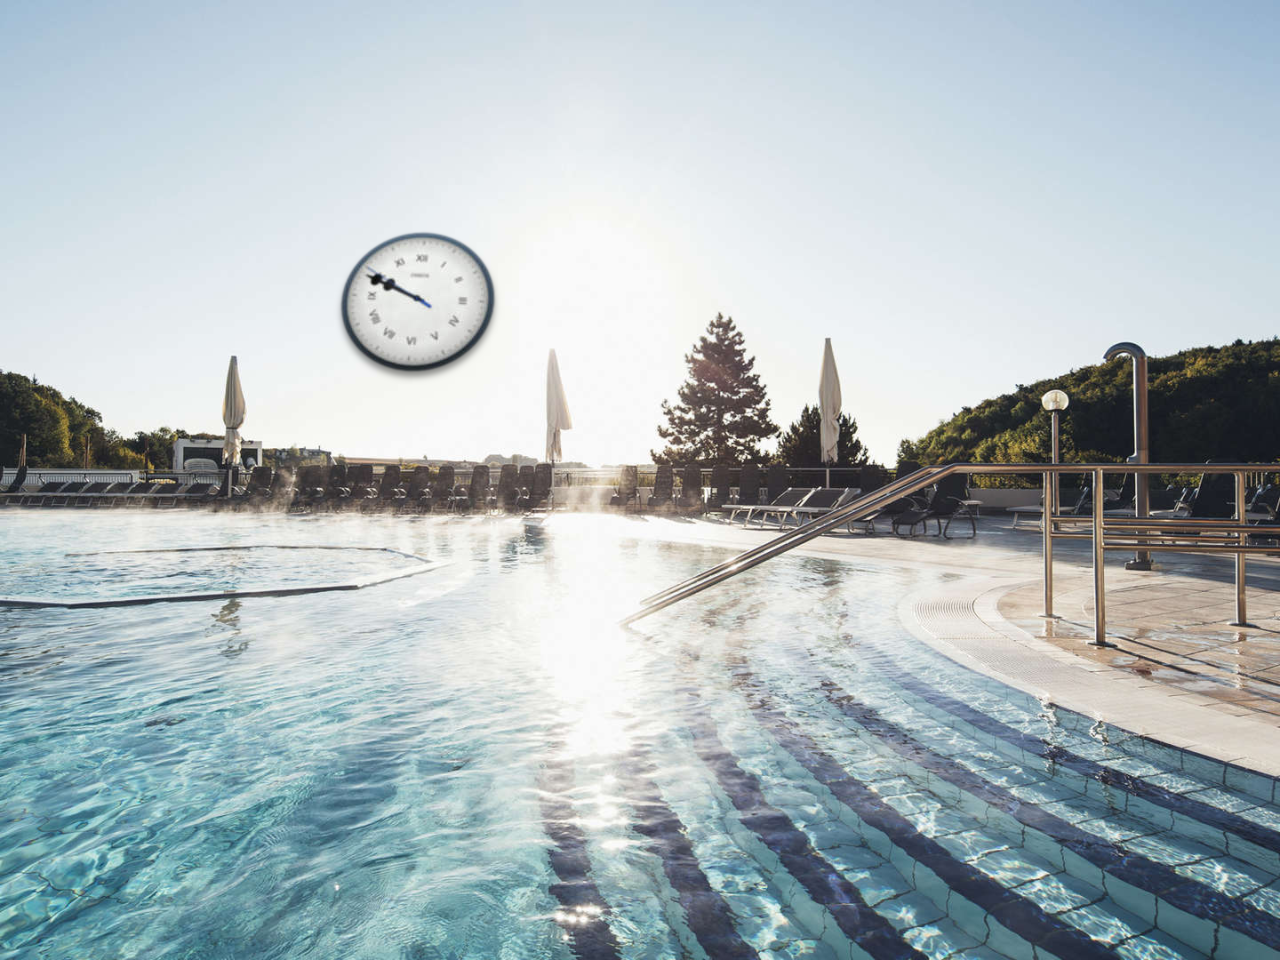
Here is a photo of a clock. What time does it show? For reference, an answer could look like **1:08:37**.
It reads **9:48:50**
